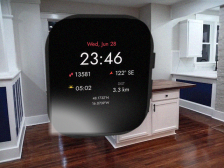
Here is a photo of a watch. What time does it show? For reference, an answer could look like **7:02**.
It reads **23:46**
